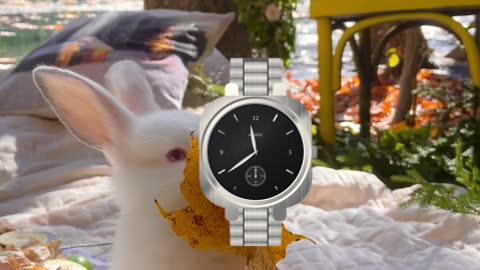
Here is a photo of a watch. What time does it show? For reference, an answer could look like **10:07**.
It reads **11:39**
